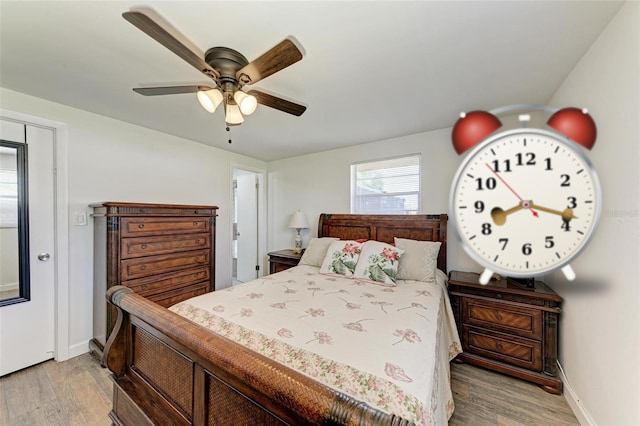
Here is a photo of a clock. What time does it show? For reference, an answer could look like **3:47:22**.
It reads **8:17:53**
